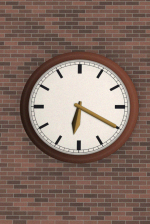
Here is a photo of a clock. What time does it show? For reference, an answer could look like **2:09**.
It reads **6:20**
